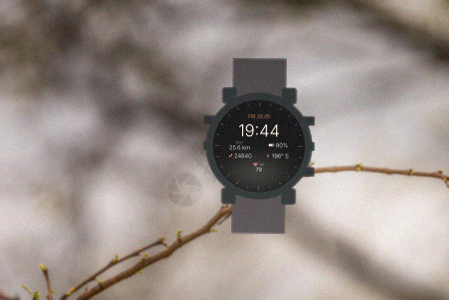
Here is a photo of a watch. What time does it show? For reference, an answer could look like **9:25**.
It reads **19:44**
